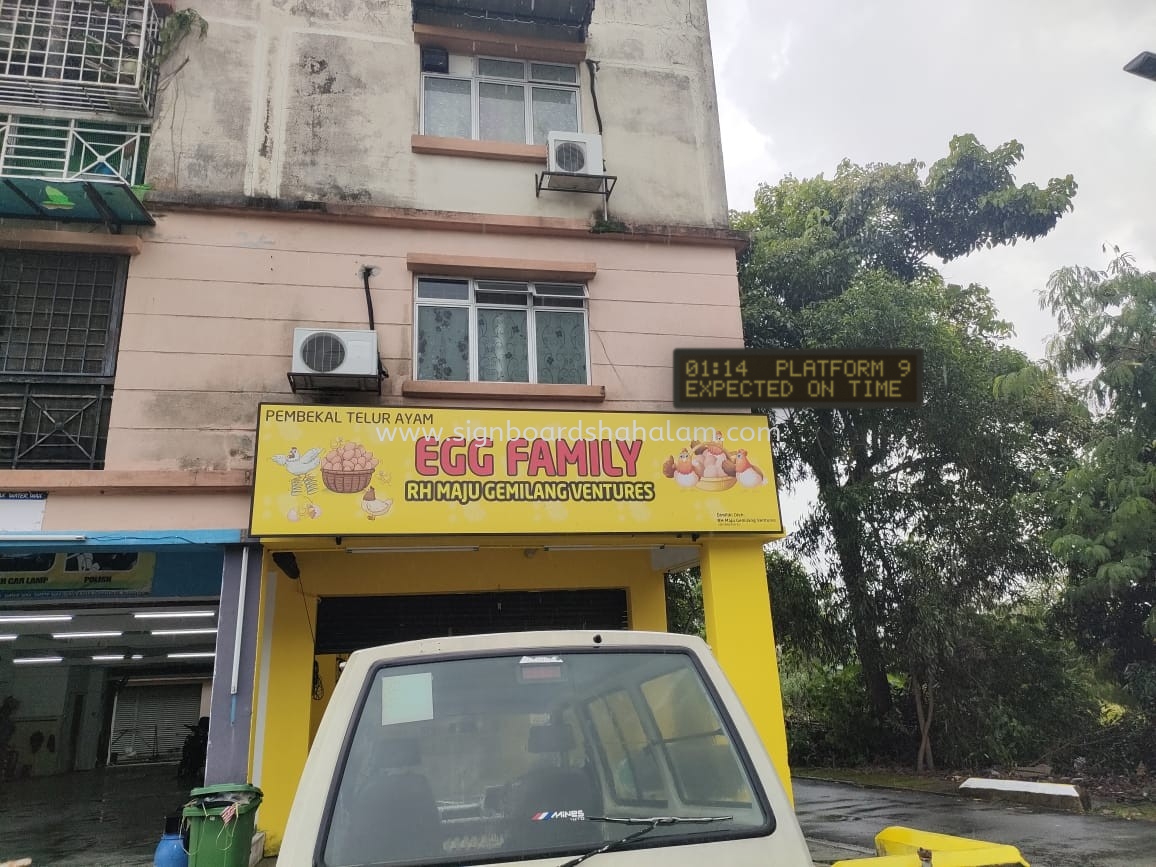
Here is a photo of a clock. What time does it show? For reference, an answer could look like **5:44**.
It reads **1:14**
